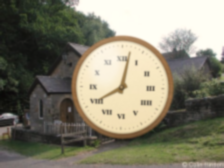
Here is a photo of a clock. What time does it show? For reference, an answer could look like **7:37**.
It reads **8:02**
